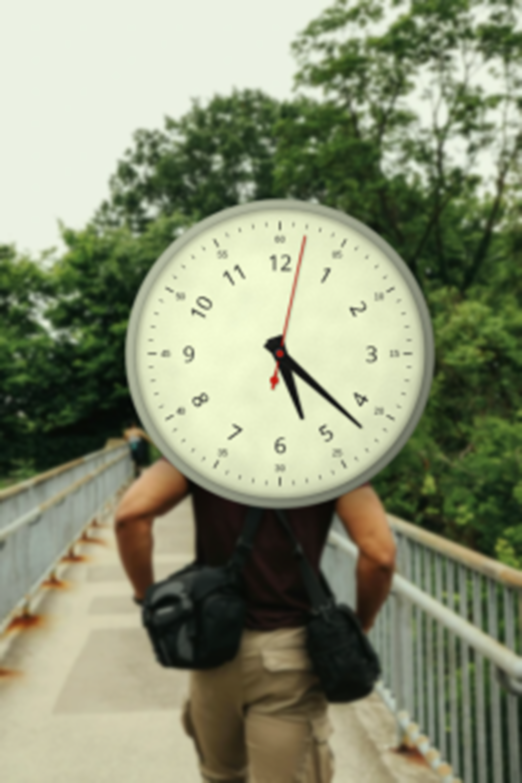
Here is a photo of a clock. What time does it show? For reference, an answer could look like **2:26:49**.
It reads **5:22:02**
